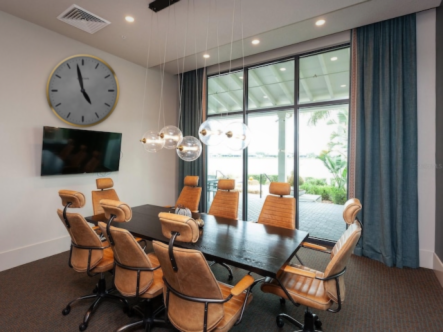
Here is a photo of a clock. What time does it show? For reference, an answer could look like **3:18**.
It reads **4:58**
